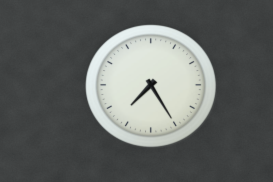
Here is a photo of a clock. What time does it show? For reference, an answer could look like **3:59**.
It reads **7:25**
